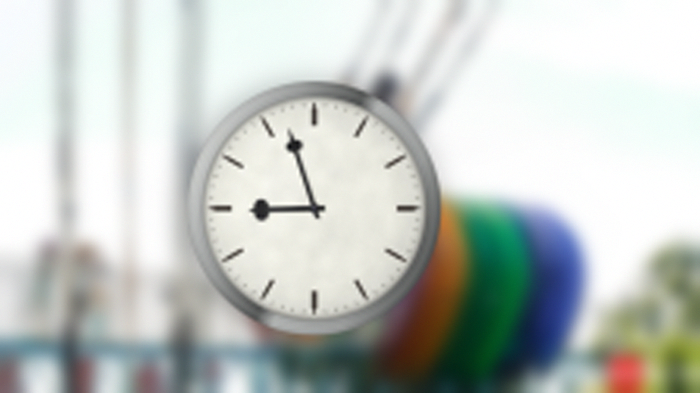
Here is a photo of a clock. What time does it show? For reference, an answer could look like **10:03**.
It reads **8:57**
